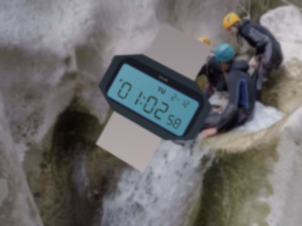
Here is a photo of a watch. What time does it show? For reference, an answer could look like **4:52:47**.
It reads **1:02:58**
